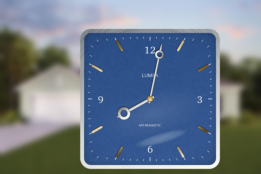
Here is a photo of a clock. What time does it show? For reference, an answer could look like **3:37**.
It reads **8:02**
